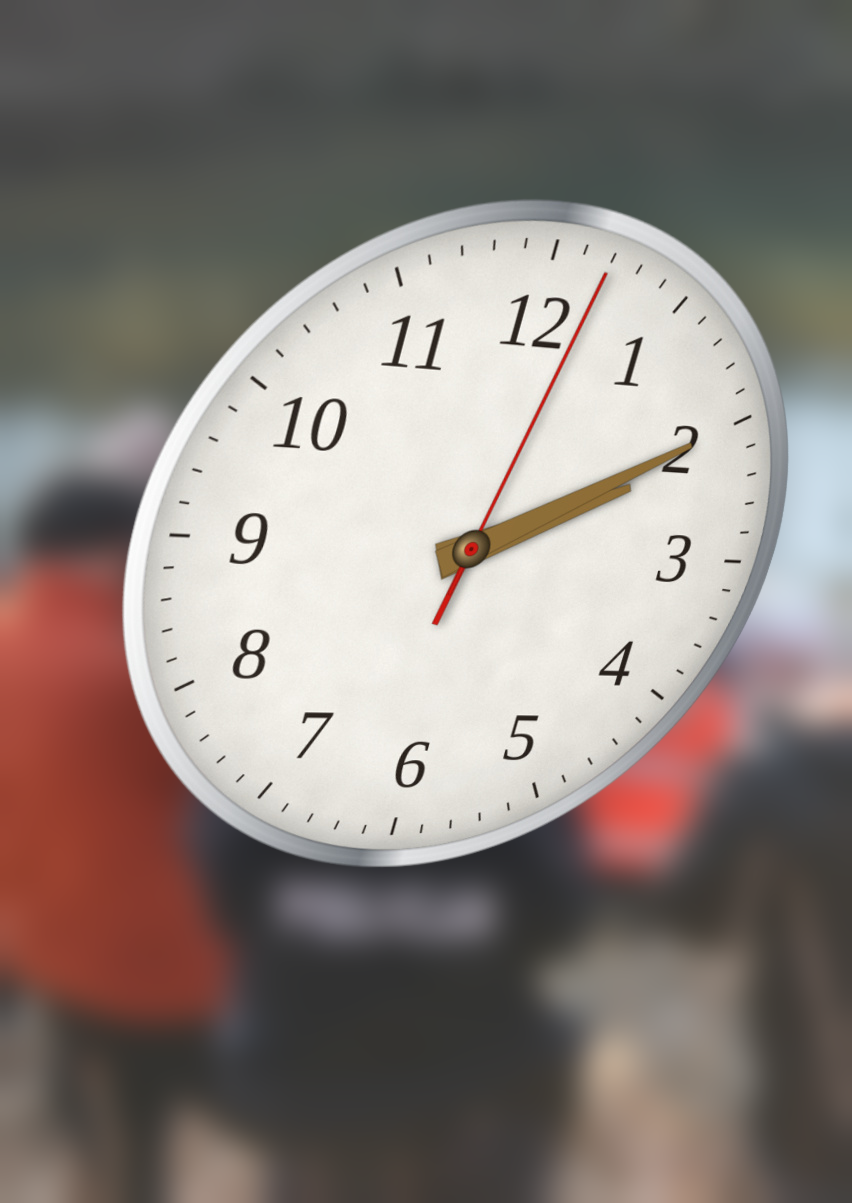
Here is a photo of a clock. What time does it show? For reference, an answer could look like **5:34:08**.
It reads **2:10:02**
